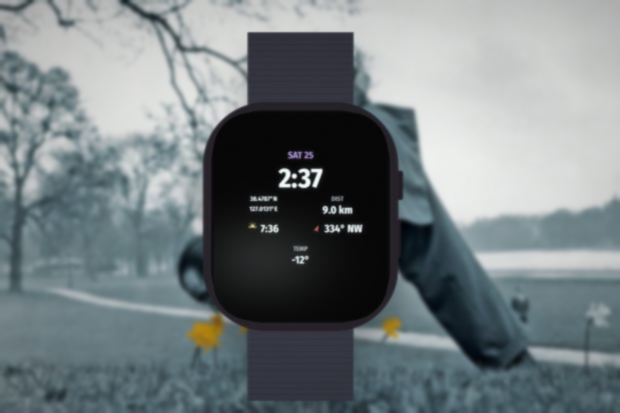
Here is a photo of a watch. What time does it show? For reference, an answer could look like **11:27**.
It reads **2:37**
